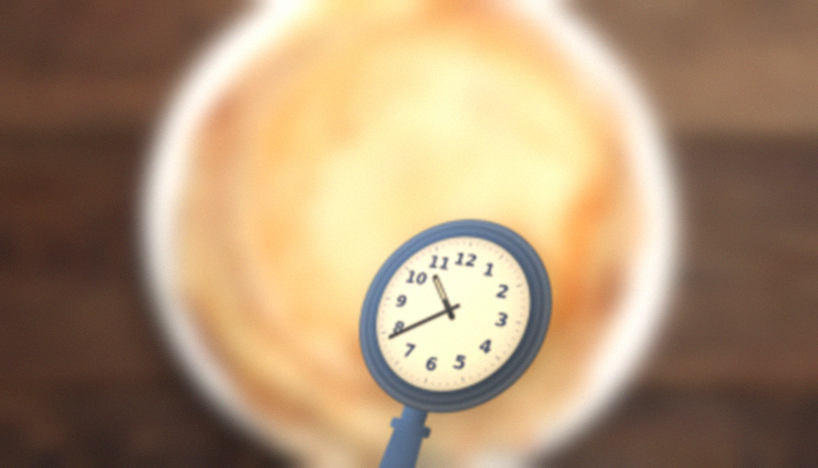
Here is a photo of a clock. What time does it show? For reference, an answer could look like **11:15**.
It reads **10:39**
